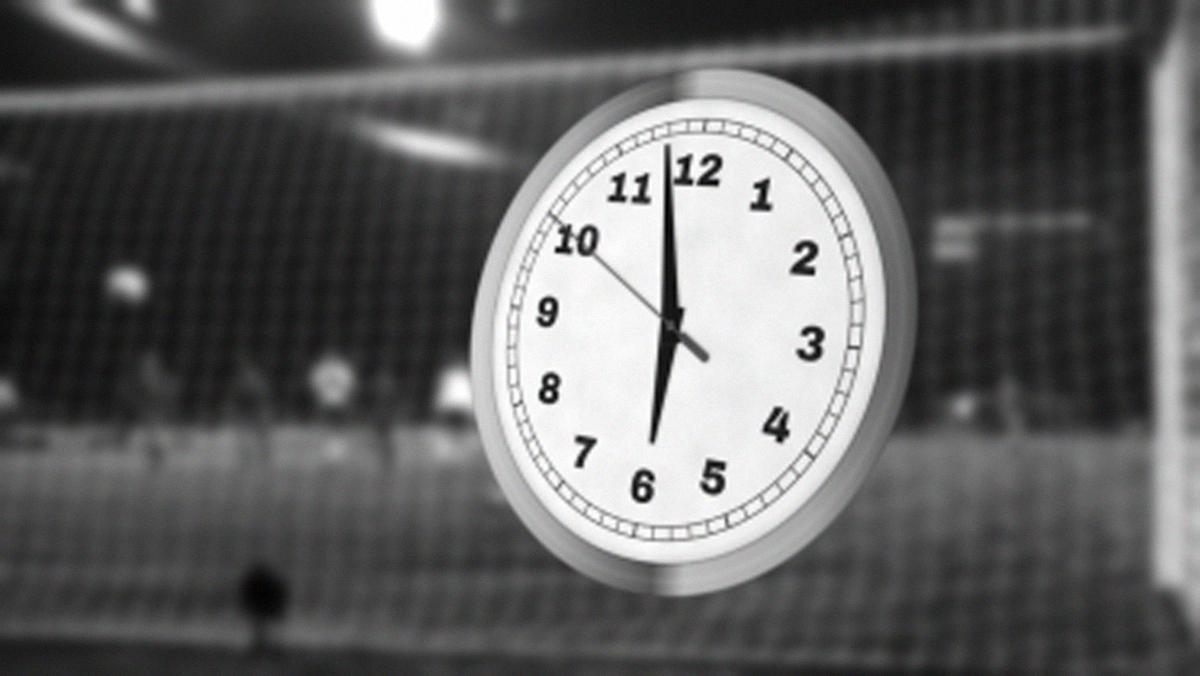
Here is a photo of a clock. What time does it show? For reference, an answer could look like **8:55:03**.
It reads **5:57:50**
